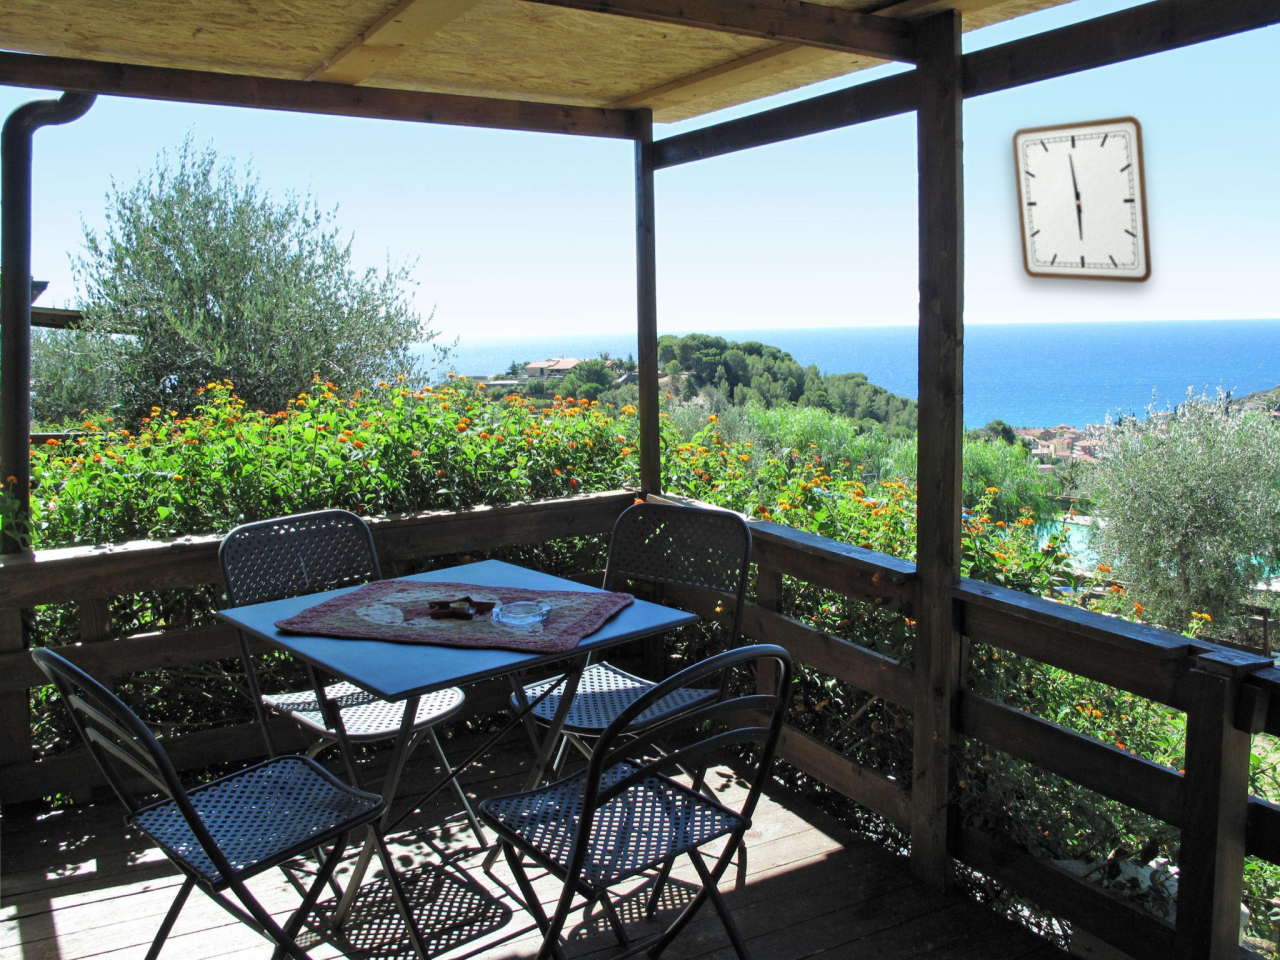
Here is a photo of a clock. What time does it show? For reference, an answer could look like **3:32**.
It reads **5:59**
